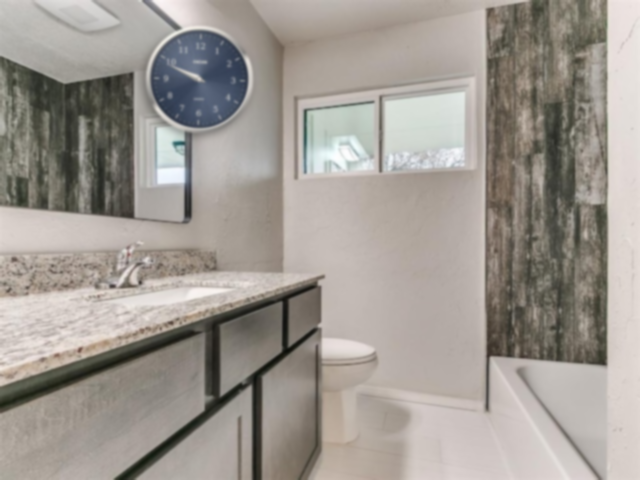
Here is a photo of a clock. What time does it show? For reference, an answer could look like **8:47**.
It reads **9:49**
